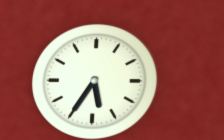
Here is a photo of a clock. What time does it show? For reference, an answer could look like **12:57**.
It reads **5:35**
